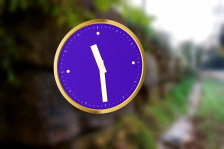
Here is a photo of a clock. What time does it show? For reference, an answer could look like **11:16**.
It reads **11:30**
